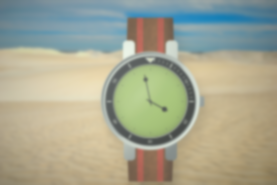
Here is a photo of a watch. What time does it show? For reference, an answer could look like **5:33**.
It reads **3:58**
